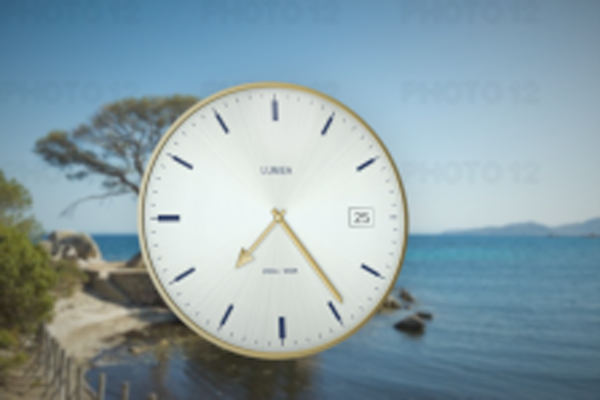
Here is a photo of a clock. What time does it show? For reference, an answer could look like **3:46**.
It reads **7:24**
